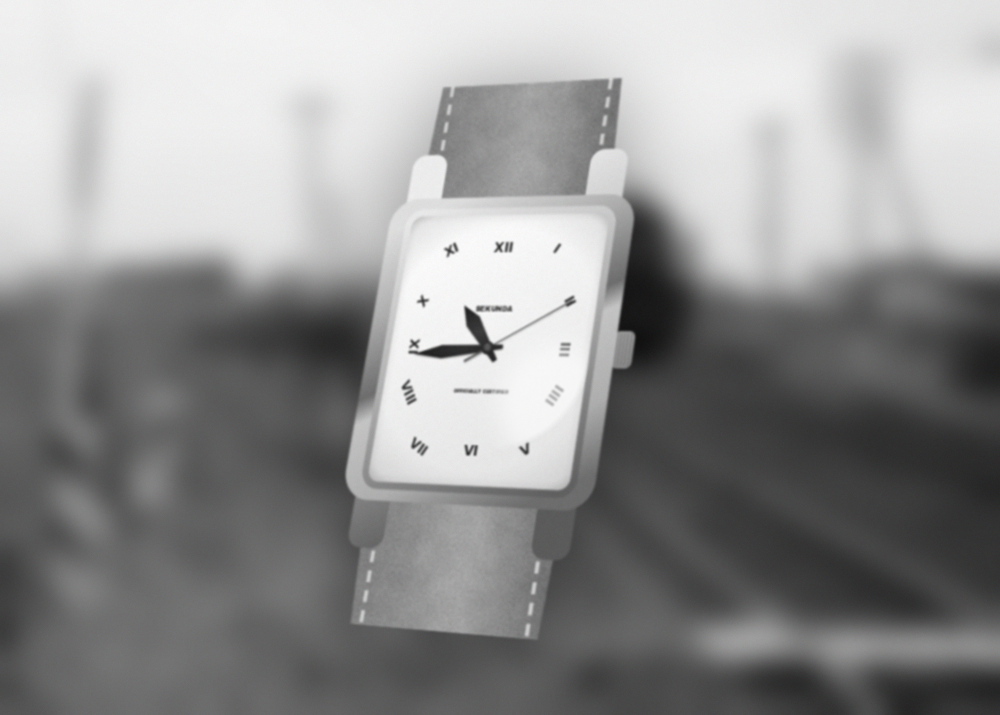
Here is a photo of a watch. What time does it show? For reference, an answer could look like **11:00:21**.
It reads **10:44:10**
